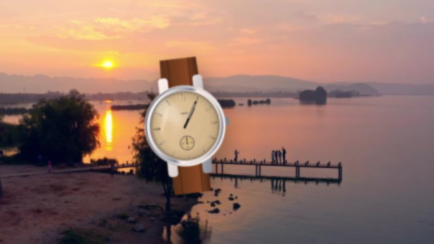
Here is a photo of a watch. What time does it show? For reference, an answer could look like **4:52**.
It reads **1:05**
